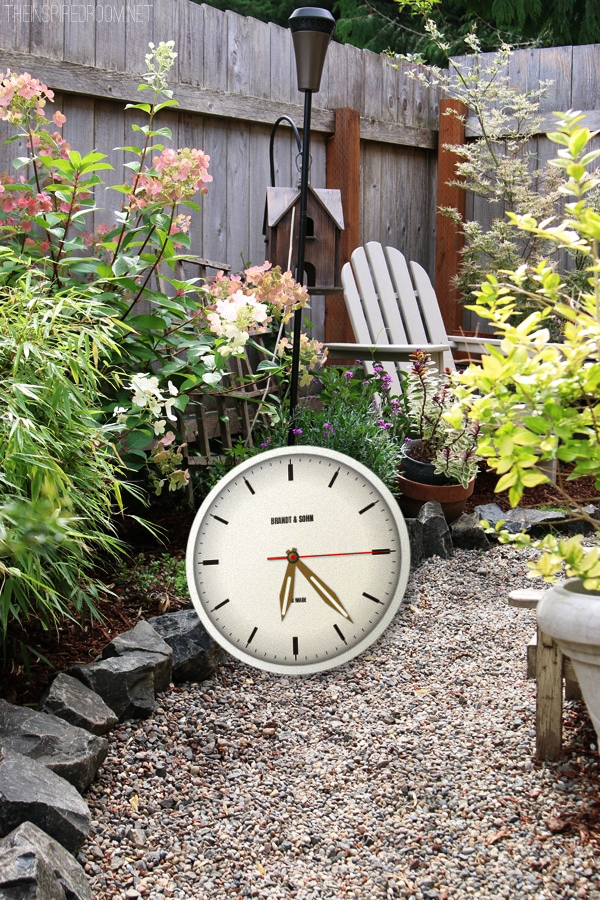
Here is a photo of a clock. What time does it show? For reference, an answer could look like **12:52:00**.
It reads **6:23:15**
